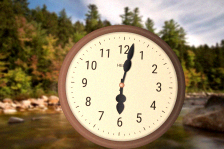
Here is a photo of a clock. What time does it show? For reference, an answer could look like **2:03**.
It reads **6:02**
